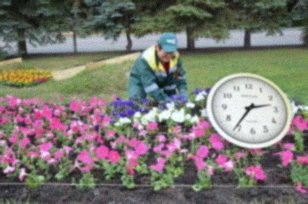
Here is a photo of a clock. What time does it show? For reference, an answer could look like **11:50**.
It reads **2:36**
